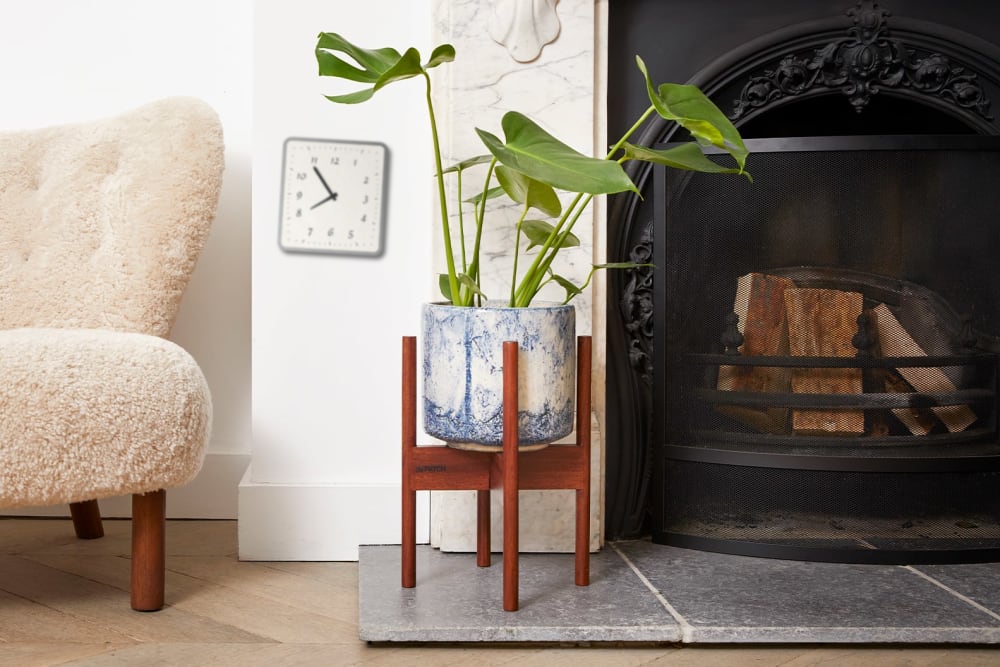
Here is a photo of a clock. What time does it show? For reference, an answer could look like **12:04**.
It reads **7:54**
